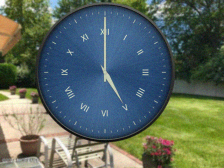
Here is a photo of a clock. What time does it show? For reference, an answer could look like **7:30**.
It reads **5:00**
